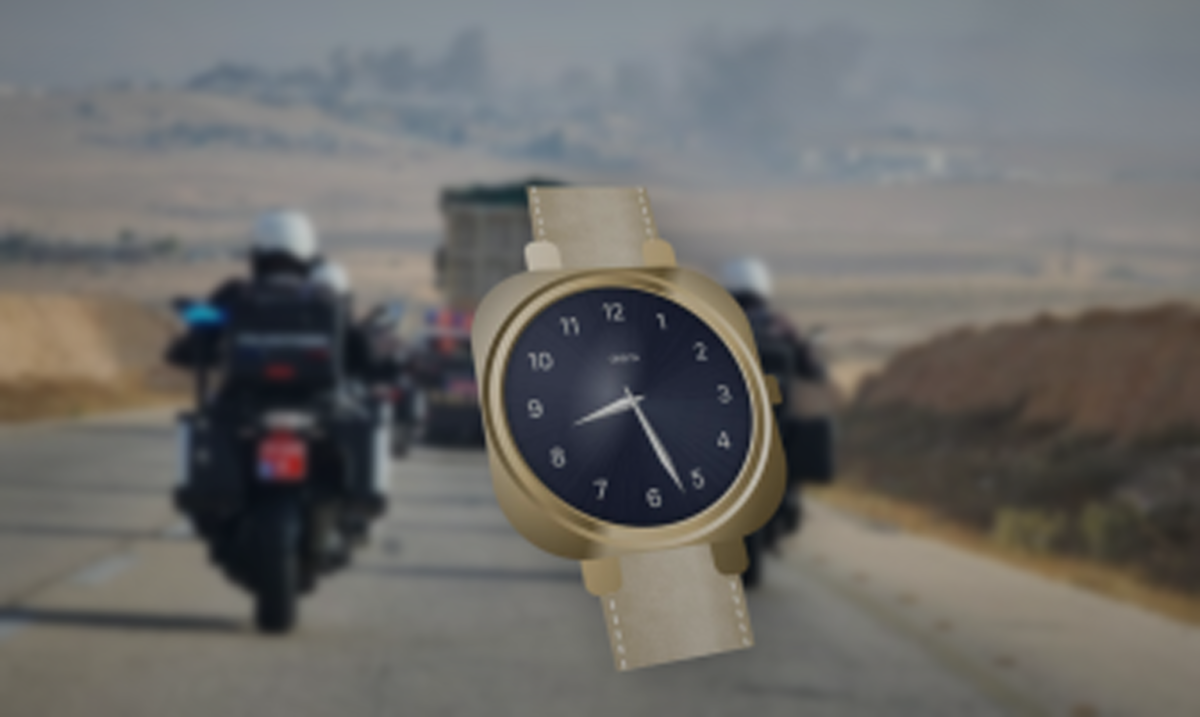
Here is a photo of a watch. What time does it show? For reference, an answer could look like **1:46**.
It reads **8:27**
